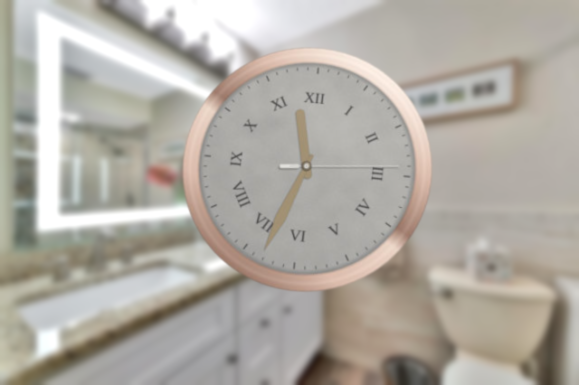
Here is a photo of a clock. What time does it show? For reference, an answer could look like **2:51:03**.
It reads **11:33:14**
